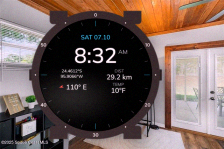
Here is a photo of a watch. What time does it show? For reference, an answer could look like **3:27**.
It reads **8:32**
